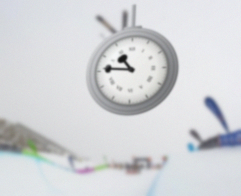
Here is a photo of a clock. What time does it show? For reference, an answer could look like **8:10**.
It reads **10:46**
